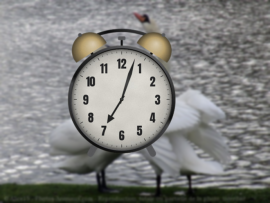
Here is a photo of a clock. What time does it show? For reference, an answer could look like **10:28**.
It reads **7:03**
